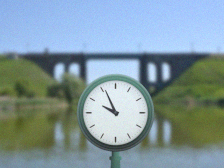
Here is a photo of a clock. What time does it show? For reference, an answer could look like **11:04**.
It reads **9:56**
